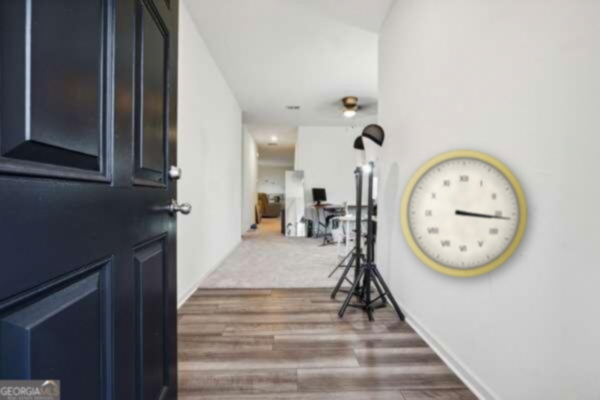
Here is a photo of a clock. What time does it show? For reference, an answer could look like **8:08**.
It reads **3:16**
